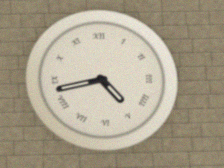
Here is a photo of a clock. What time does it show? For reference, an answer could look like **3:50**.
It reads **4:43**
